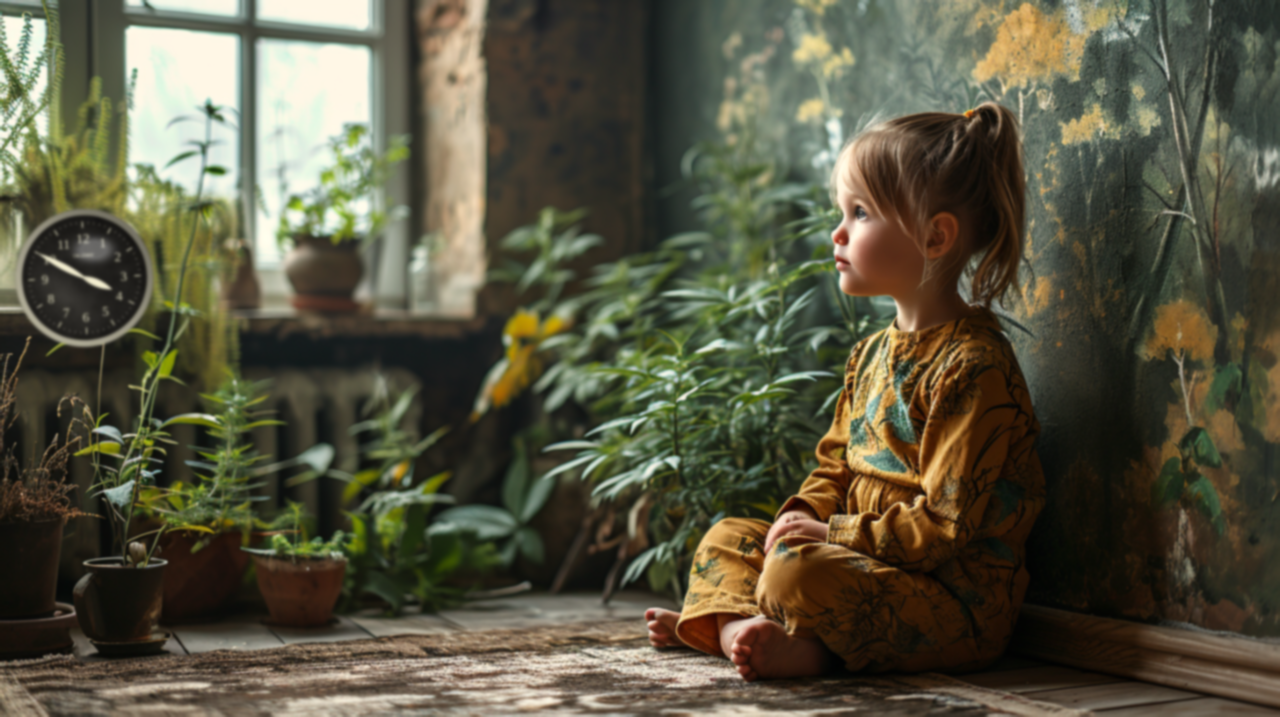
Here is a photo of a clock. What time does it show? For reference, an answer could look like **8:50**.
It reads **3:50**
